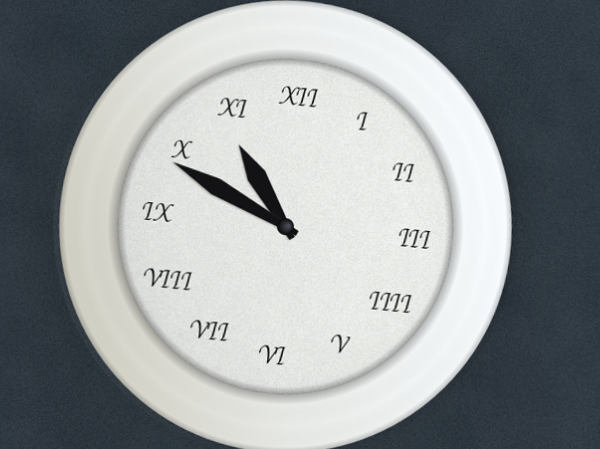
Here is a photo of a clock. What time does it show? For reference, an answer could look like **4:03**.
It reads **10:49**
